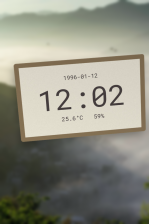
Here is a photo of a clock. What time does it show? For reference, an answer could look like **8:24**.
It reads **12:02**
